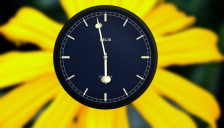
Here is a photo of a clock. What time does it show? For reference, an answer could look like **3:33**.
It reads **5:58**
